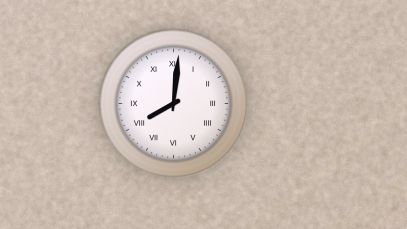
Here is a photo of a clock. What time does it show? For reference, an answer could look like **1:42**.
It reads **8:01**
